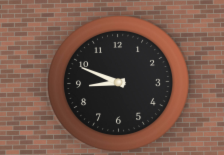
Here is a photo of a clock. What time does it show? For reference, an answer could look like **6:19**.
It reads **8:49**
